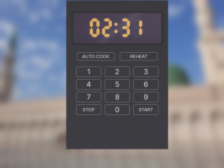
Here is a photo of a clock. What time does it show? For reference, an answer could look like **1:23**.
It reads **2:31**
